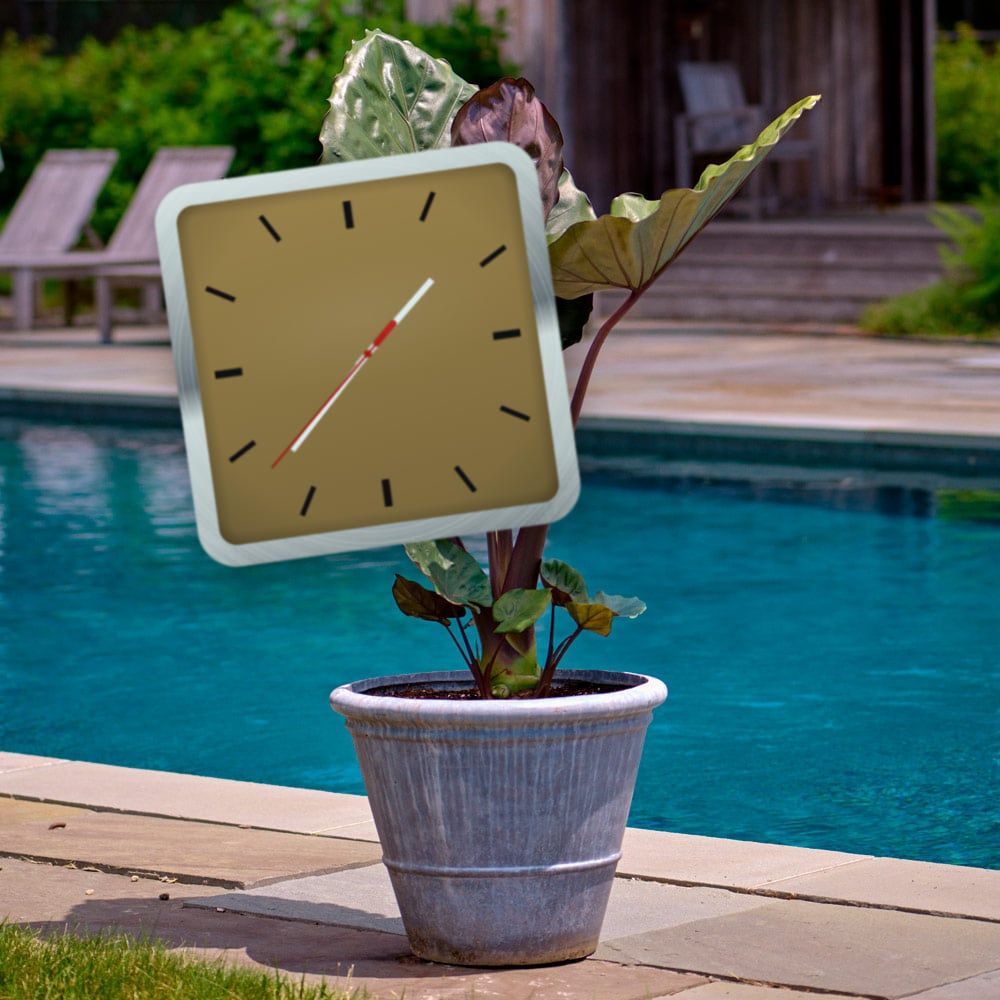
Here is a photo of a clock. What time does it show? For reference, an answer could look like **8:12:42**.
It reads **1:37:38**
